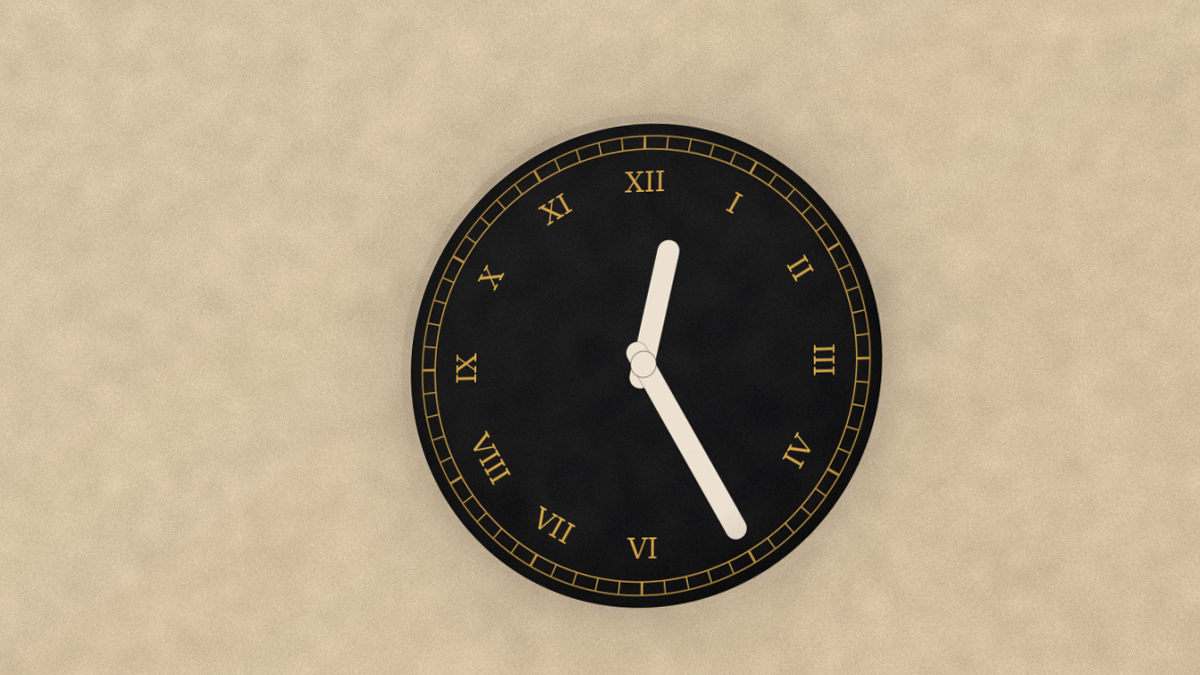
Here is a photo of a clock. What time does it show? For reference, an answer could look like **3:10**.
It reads **12:25**
